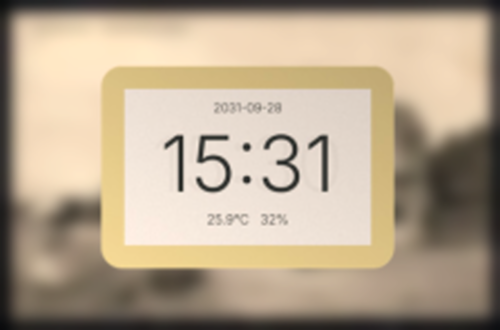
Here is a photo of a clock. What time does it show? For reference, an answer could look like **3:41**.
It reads **15:31**
